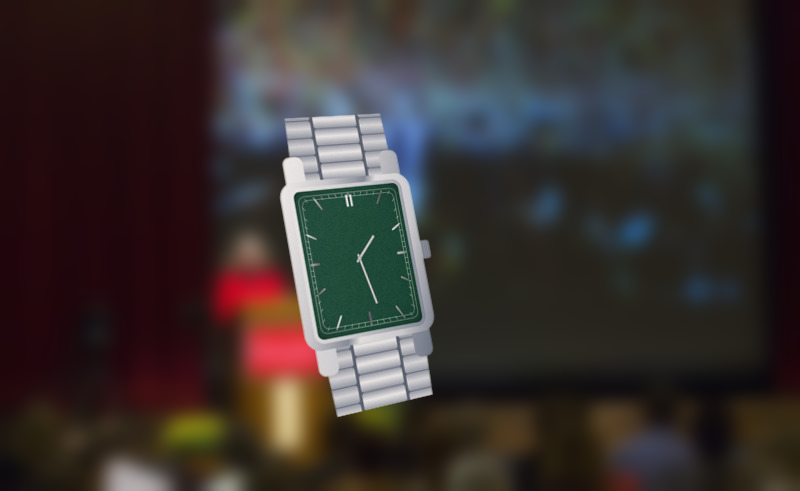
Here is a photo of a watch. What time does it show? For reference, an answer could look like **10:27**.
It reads **1:28**
